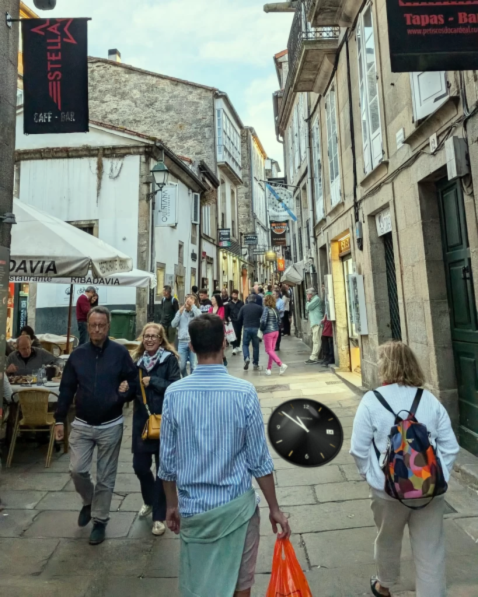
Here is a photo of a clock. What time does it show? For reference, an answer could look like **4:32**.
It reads **10:51**
